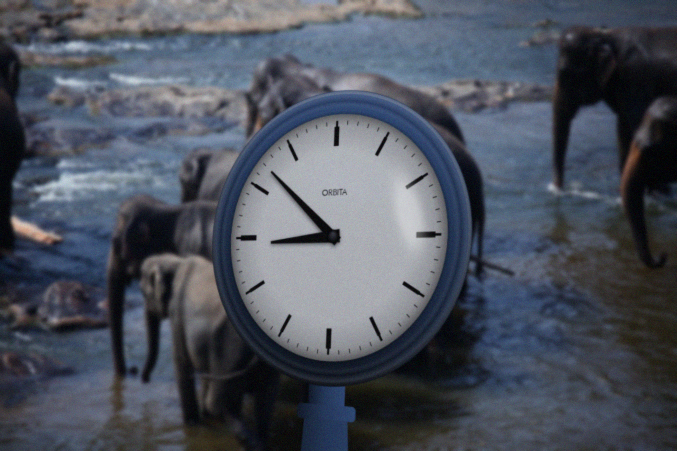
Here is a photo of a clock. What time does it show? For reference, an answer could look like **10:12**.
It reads **8:52**
